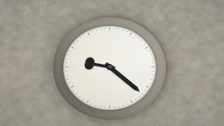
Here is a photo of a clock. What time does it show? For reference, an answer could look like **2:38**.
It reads **9:22**
